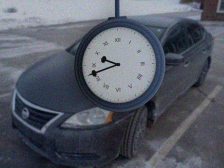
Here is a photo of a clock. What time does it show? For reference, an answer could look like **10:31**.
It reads **9:42**
